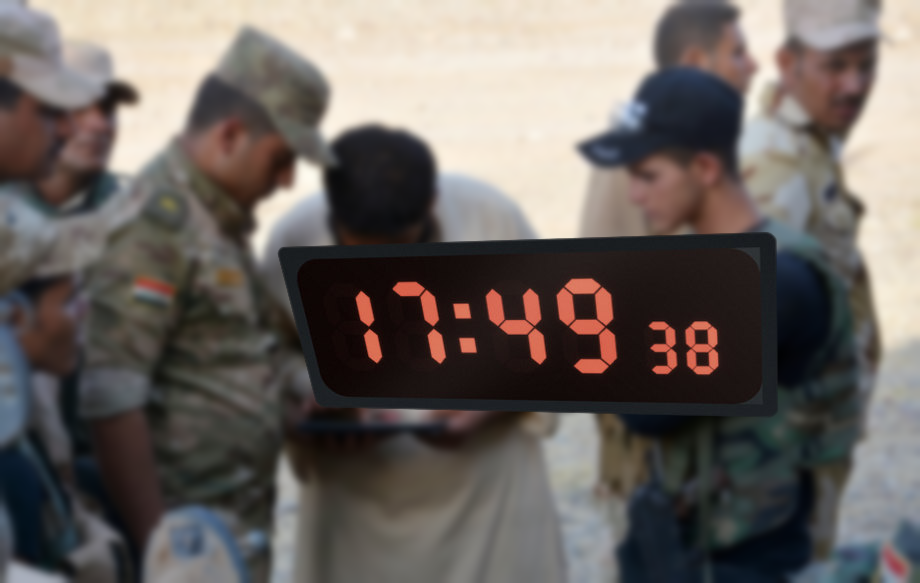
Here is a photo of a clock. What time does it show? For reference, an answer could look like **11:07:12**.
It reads **17:49:38**
